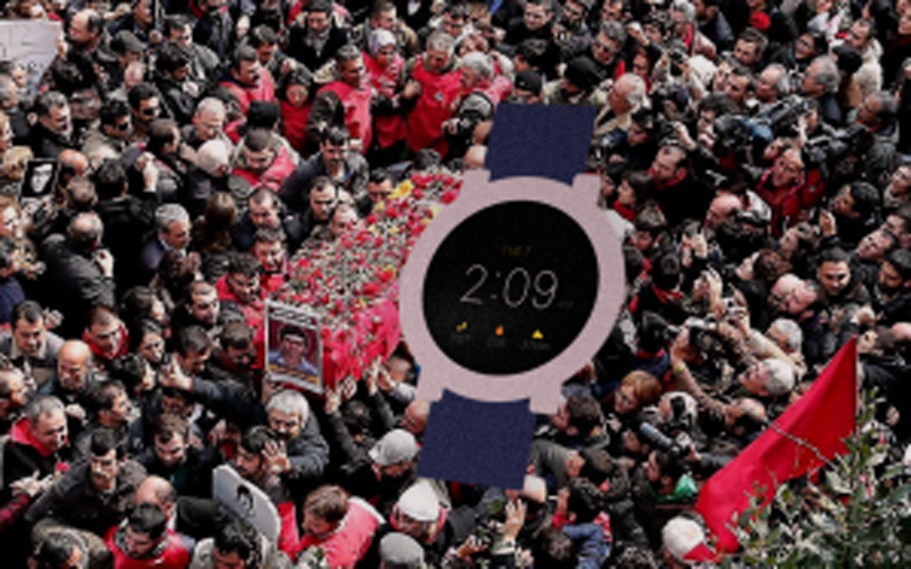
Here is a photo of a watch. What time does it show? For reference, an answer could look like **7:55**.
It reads **2:09**
